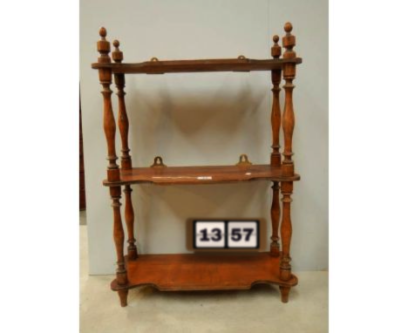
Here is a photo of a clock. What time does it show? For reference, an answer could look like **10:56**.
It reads **13:57**
